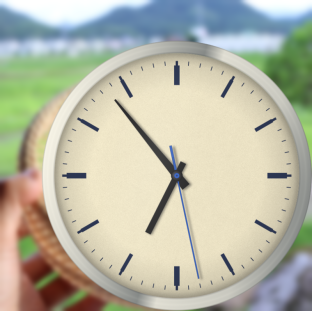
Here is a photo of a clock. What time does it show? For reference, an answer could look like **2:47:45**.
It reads **6:53:28**
